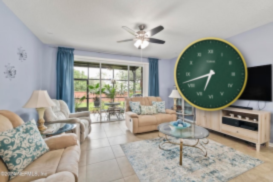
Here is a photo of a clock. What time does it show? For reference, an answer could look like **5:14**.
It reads **6:42**
